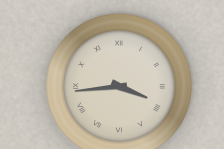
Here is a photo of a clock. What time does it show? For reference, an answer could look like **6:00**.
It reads **3:44**
